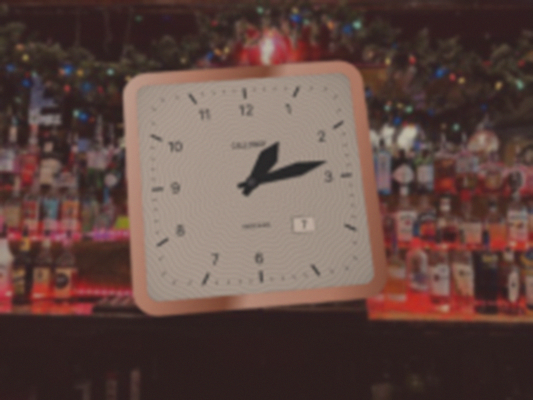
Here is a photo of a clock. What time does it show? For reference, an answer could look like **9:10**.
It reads **1:13**
